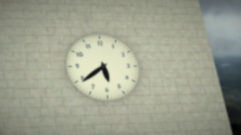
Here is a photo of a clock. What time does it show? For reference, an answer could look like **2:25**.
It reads **5:39**
